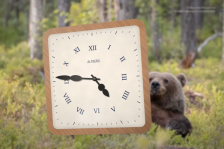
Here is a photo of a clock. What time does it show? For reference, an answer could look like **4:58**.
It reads **4:46**
